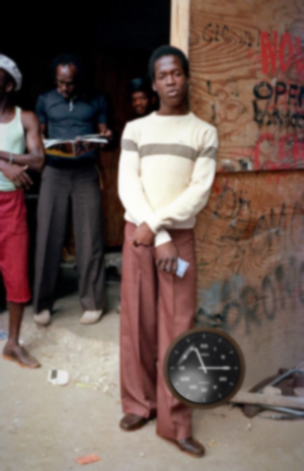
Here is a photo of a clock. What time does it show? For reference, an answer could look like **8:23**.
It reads **11:15**
